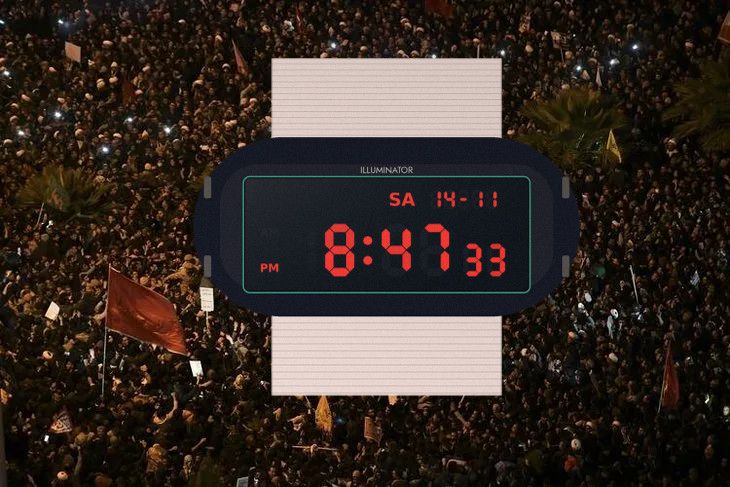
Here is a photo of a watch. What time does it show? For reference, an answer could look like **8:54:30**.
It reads **8:47:33**
